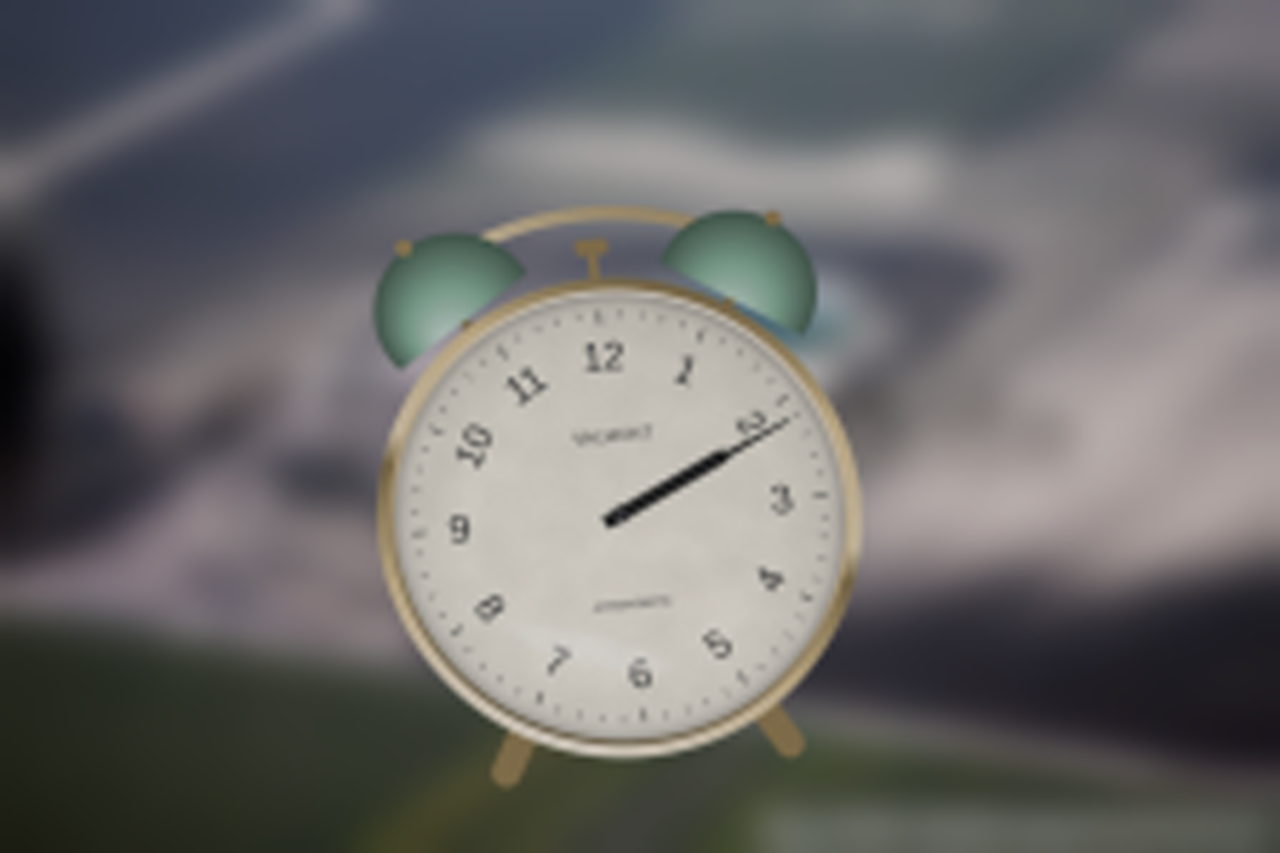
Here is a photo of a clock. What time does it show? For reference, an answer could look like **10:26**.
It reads **2:11**
